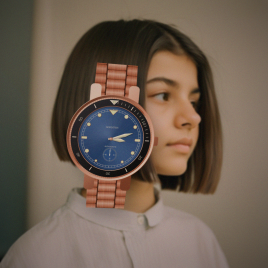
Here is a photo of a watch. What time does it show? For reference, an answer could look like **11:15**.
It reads **3:12**
